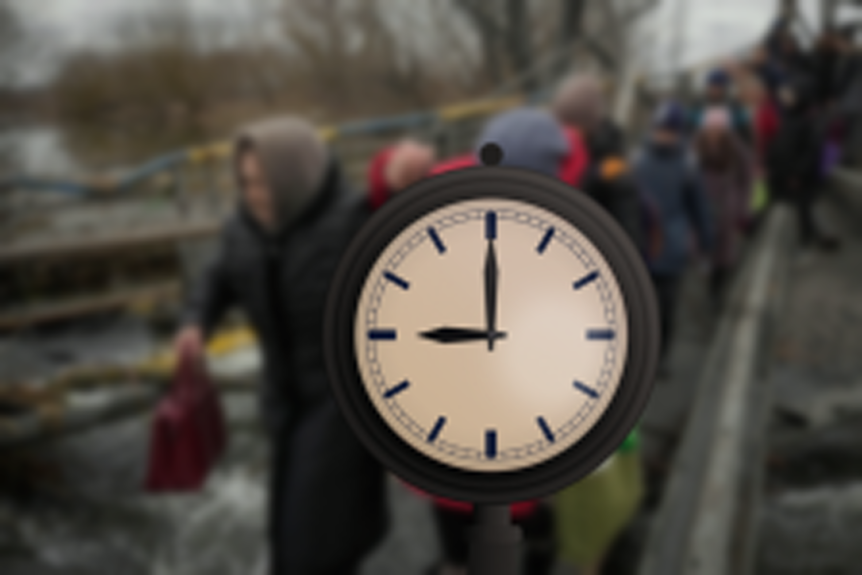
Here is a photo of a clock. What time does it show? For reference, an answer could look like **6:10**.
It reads **9:00**
